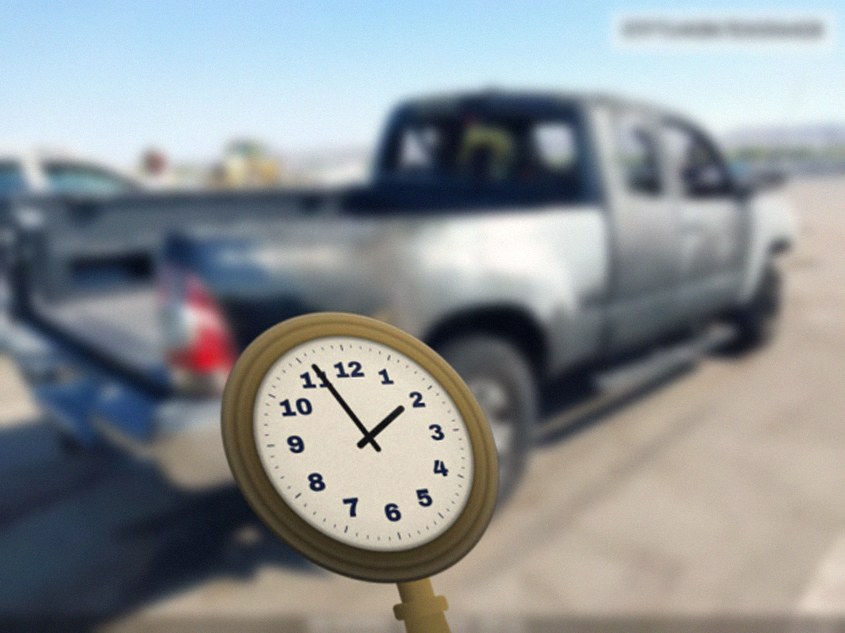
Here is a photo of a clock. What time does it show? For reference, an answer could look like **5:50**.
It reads **1:56**
